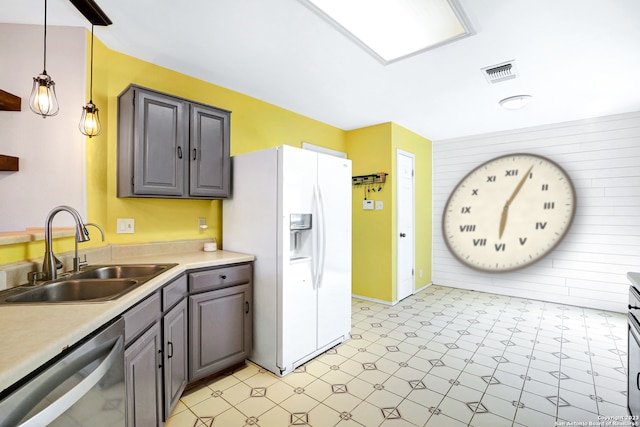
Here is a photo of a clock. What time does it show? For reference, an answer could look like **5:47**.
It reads **6:04**
